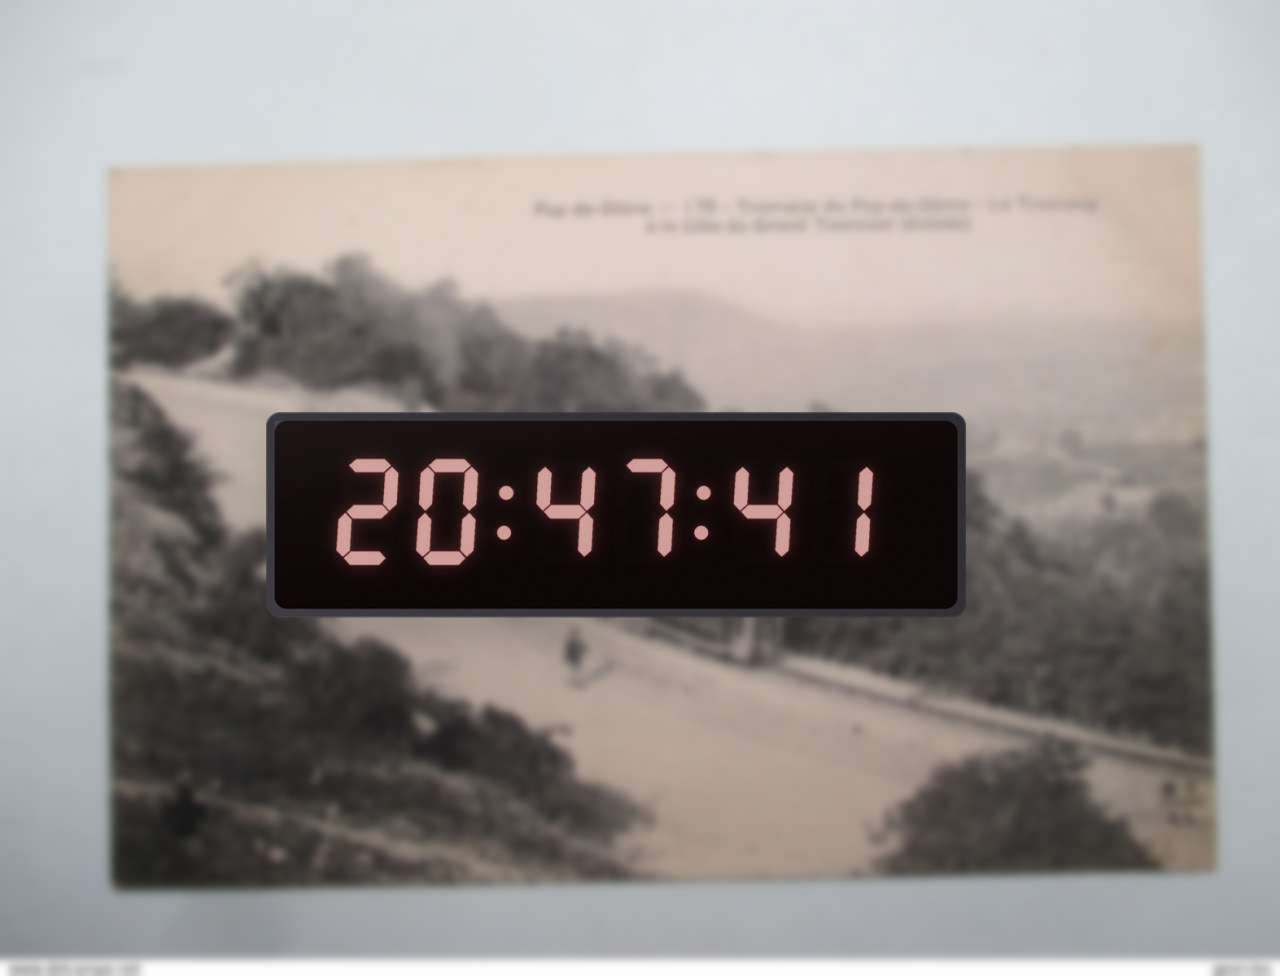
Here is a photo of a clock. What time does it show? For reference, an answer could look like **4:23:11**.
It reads **20:47:41**
